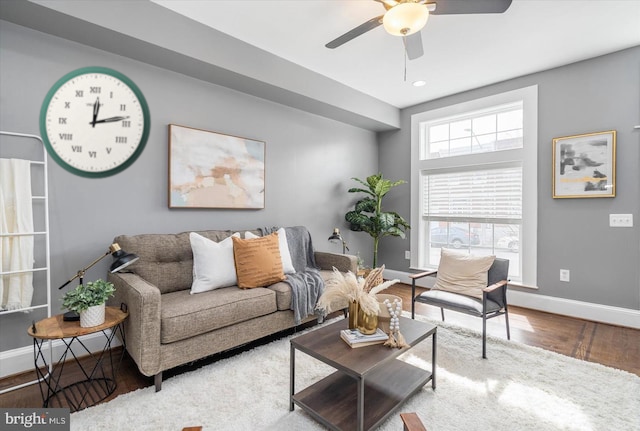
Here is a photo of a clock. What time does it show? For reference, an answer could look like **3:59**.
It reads **12:13**
